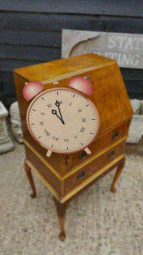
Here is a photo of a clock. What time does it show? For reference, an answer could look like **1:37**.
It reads **10:59**
